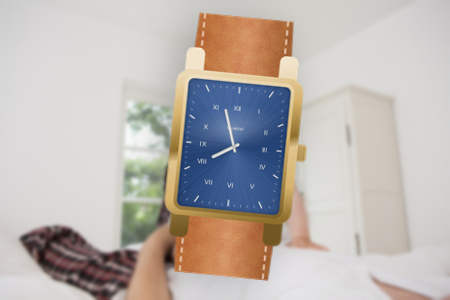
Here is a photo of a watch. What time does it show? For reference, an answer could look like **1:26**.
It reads **7:57**
